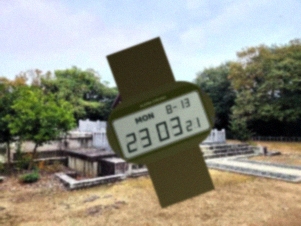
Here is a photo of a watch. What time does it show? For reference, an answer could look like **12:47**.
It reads **23:03**
